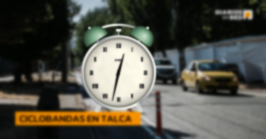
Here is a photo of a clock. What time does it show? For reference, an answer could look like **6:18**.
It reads **12:32**
